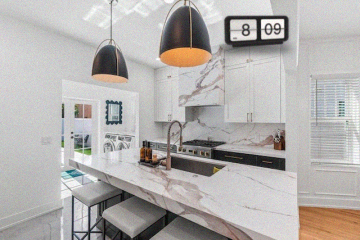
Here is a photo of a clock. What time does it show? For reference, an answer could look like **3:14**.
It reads **8:09**
